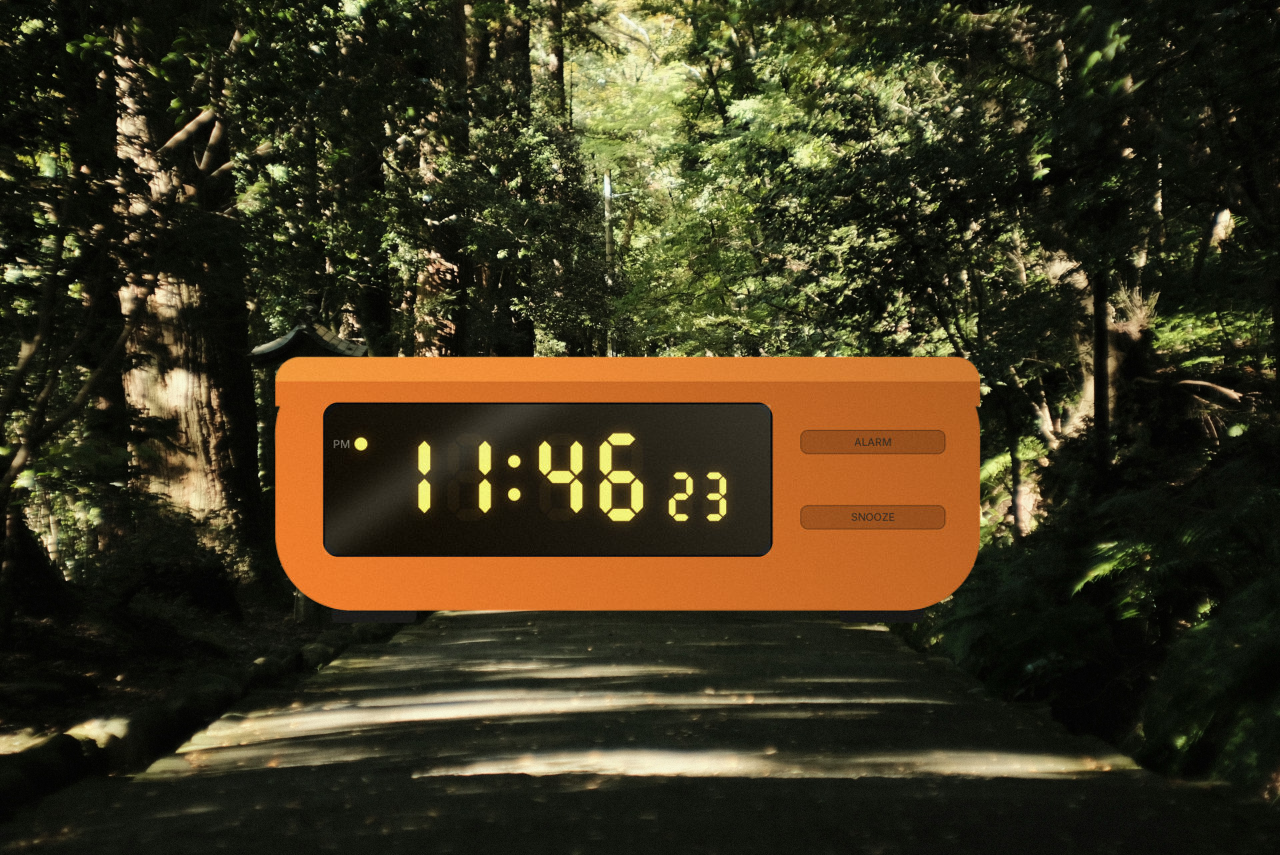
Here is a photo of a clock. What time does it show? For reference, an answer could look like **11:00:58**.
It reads **11:46:23**
